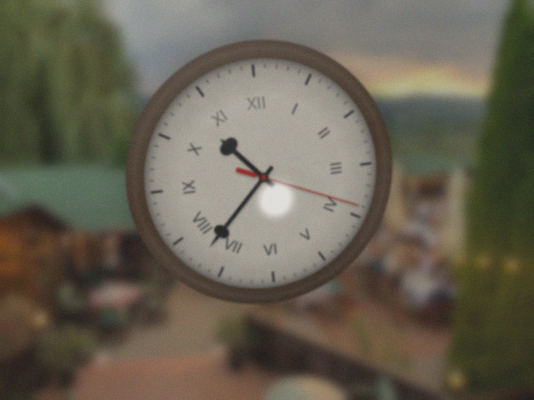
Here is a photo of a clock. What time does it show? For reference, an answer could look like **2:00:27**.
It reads **10:37:19**
